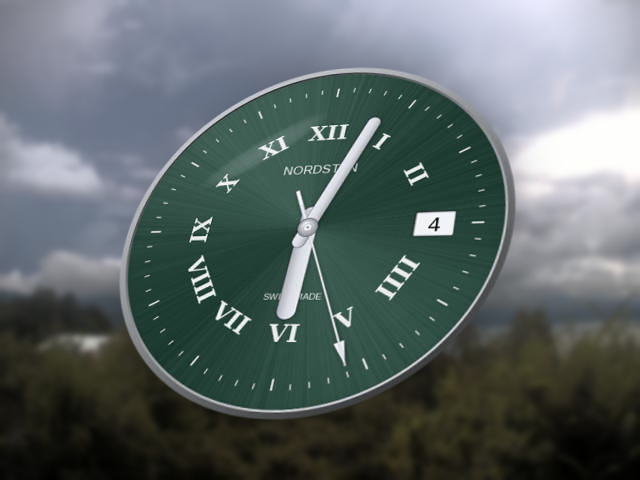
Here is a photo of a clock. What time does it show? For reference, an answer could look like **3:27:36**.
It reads **6:03:26**
